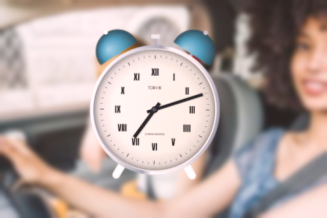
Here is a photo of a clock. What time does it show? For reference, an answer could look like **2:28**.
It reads **7:12**
